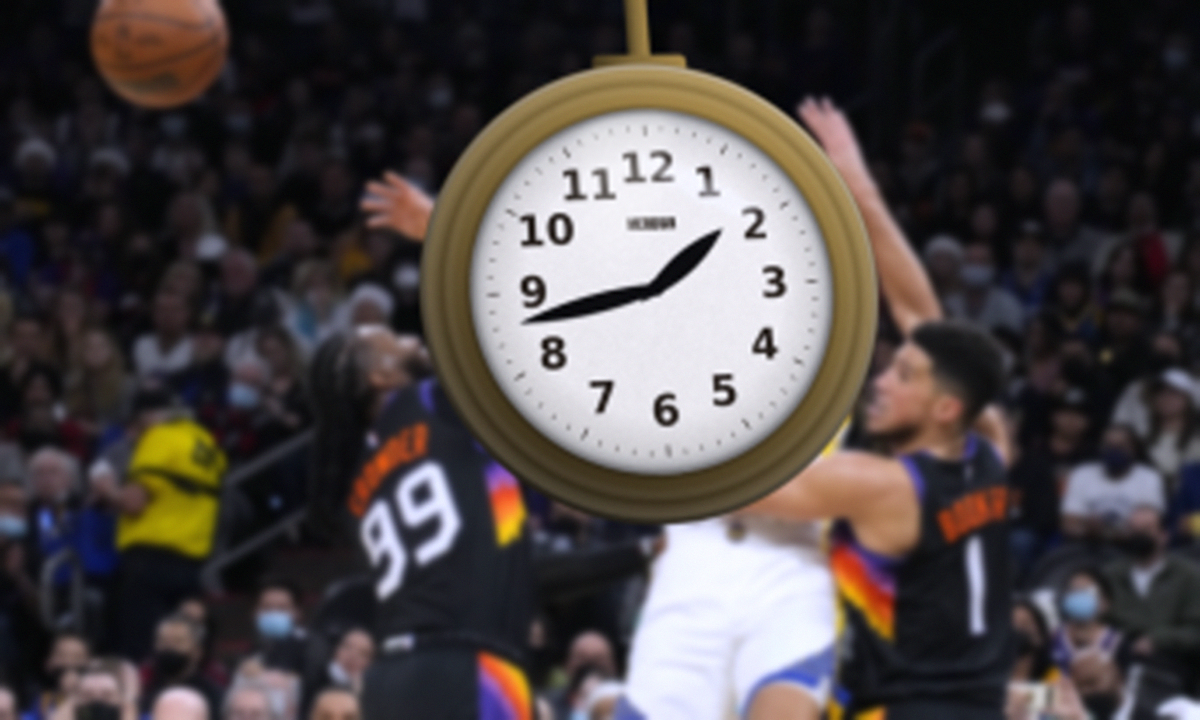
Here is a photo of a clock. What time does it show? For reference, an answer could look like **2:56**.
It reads **1:43**
